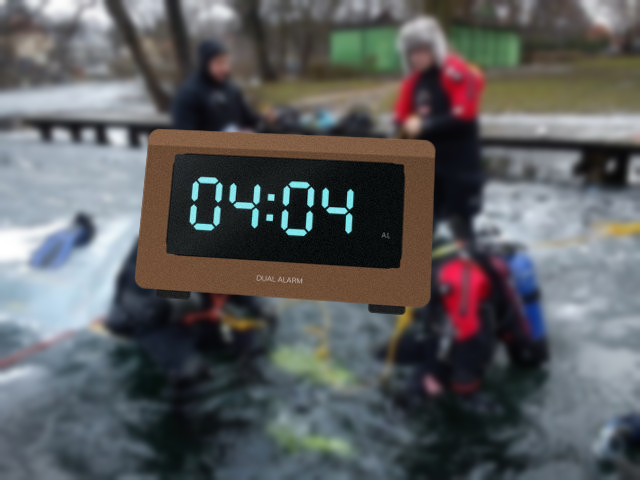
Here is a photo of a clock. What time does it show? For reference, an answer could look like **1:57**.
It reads **4:04**
